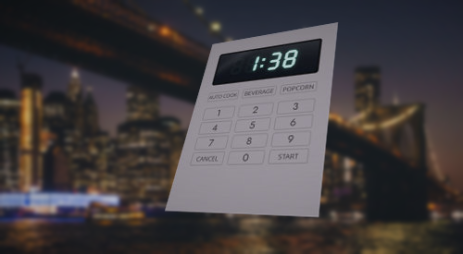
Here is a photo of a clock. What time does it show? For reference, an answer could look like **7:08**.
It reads **1:38**
